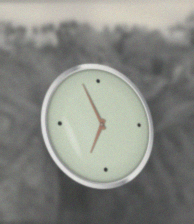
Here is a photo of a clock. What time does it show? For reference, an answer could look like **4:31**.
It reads **6:56**
